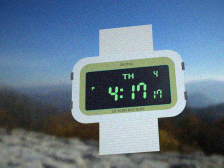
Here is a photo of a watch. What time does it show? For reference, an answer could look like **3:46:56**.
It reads **4:17:17**
